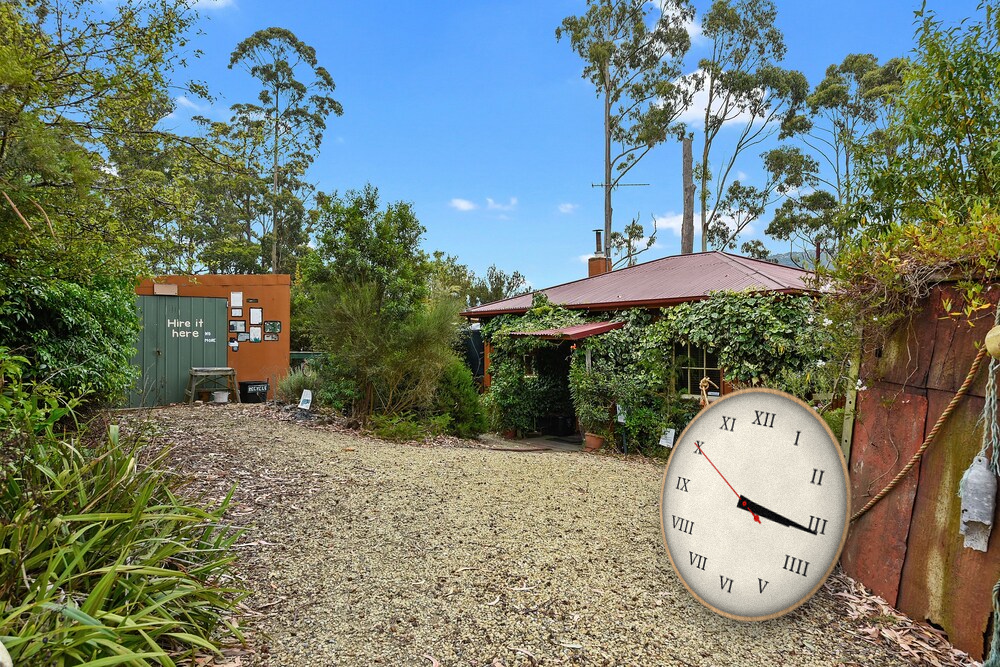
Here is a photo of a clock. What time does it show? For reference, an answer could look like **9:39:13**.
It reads **3:15:50**
